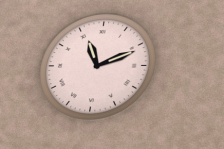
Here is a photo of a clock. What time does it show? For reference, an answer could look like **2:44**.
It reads **11:11**
